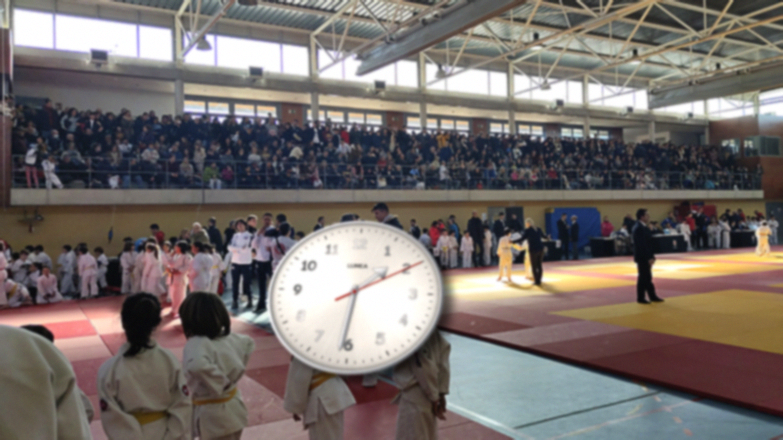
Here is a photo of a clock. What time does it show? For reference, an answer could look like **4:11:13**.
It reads **1:31:10**
